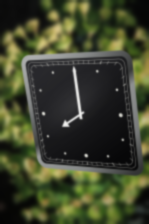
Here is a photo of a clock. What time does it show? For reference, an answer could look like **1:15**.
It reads **8:00**
